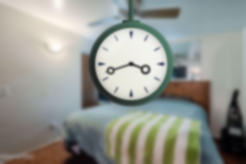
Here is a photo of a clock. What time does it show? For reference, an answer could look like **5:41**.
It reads **3:42**
